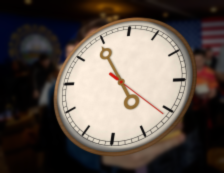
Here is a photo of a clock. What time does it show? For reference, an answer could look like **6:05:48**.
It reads **4:54:21**
